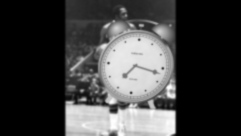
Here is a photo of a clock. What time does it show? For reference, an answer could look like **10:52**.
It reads **7:17**
